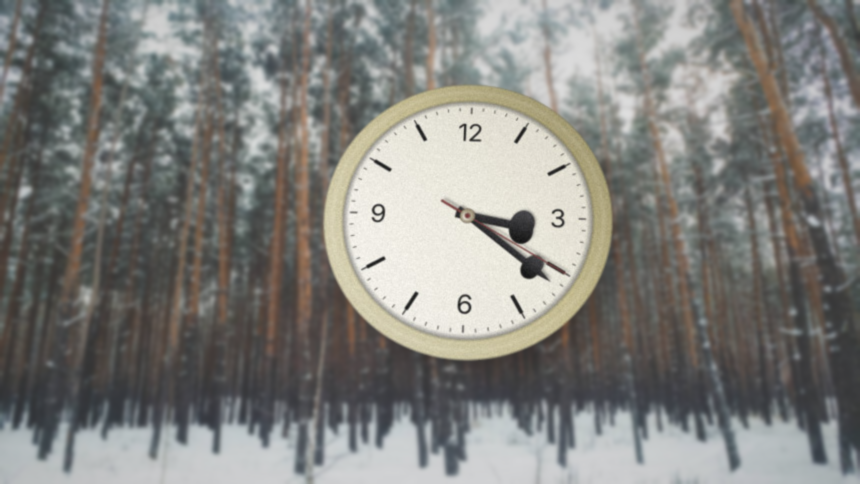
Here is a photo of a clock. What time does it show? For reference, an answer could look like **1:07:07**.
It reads **3:21:20**
